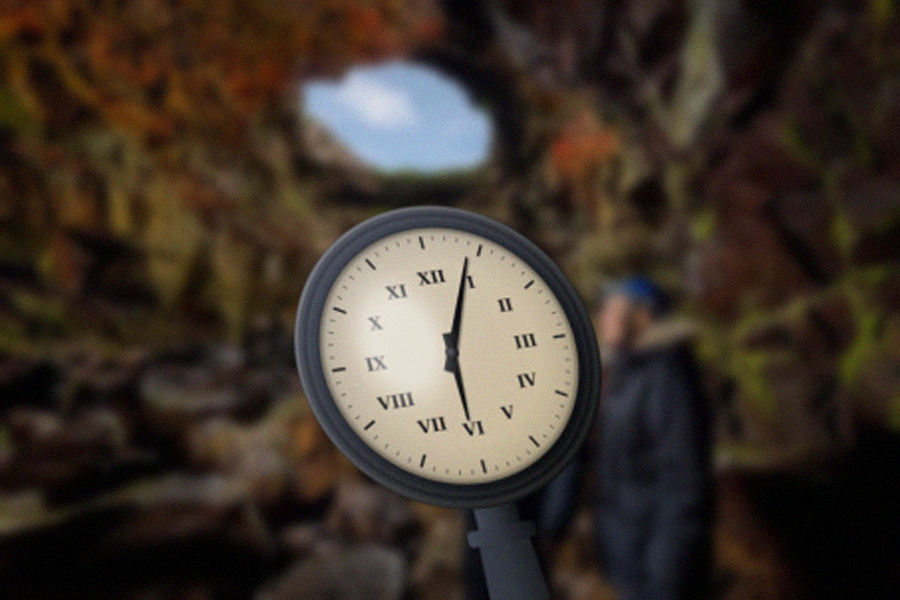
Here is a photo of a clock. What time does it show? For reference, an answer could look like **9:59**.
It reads **6:04**
